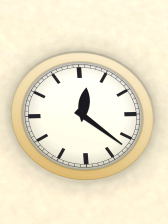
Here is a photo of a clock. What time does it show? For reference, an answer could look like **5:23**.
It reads **12:22**
